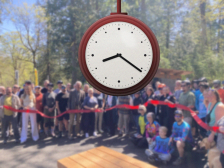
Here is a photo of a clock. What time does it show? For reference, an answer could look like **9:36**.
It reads **8:21**
